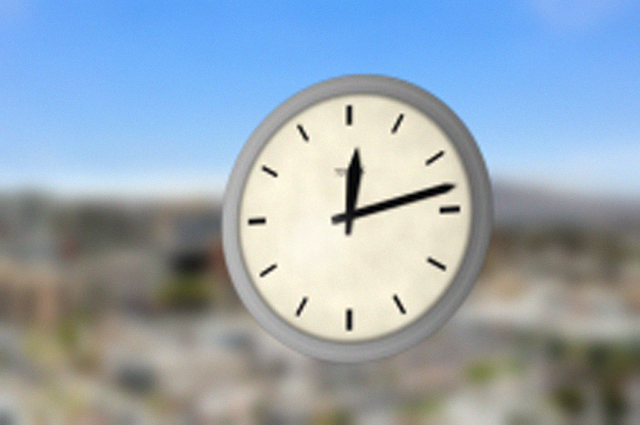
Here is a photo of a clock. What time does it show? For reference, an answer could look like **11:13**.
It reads **12:13**
